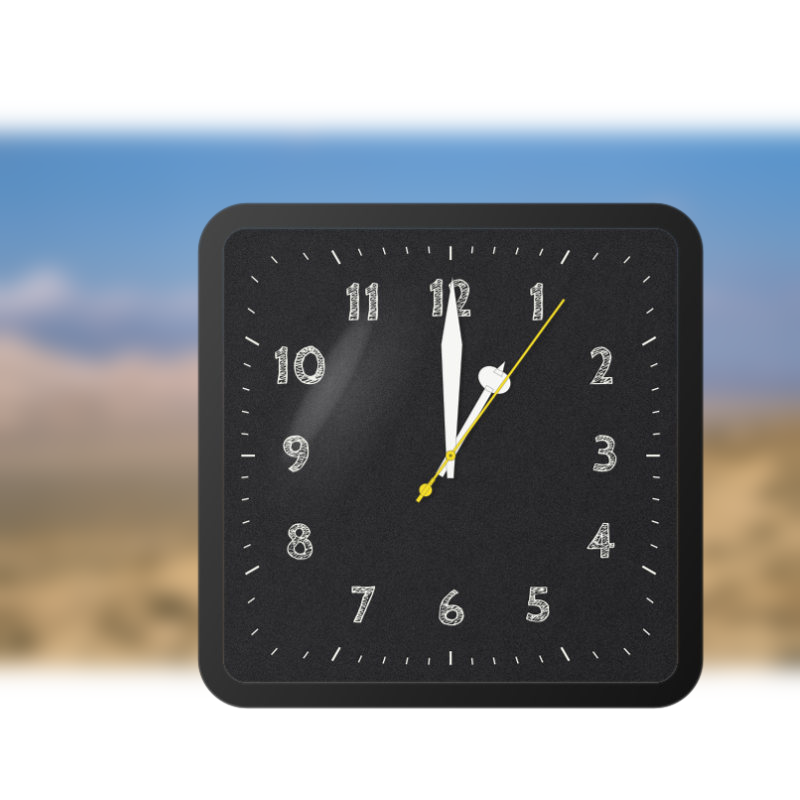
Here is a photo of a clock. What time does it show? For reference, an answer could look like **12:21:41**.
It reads **1:00:06**
